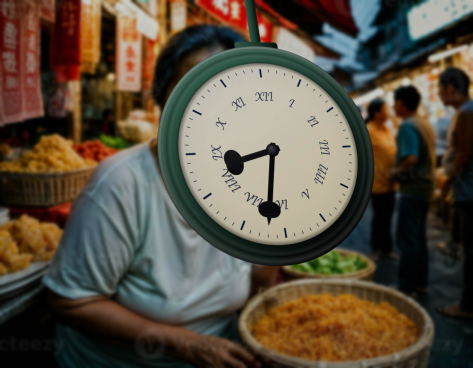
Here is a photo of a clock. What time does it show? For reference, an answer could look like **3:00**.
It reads **8:32**
